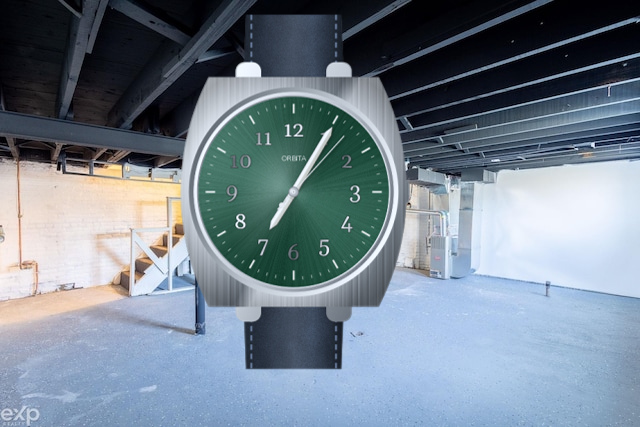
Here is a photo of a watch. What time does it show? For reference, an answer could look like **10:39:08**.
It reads **7:05:07**
